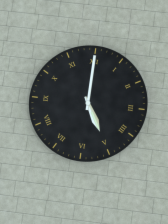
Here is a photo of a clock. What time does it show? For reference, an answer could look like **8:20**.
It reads **5:00**
